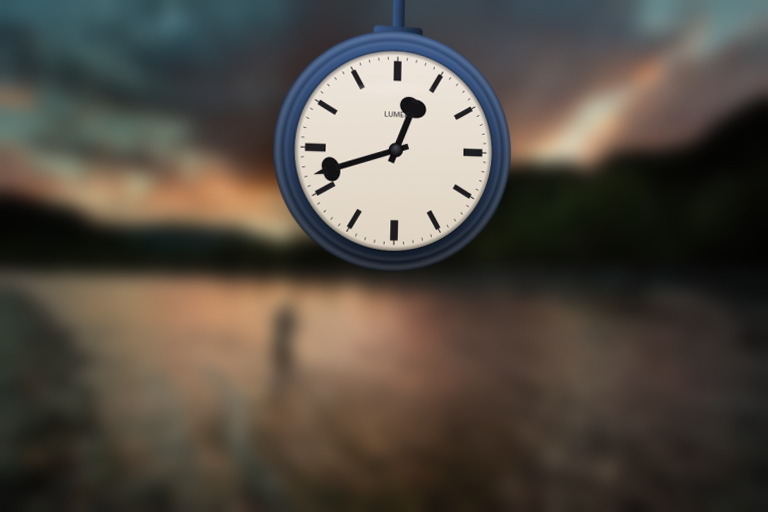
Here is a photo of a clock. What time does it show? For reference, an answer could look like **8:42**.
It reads **12:42**
